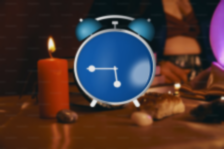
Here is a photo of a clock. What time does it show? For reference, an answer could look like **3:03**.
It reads **5:45**
